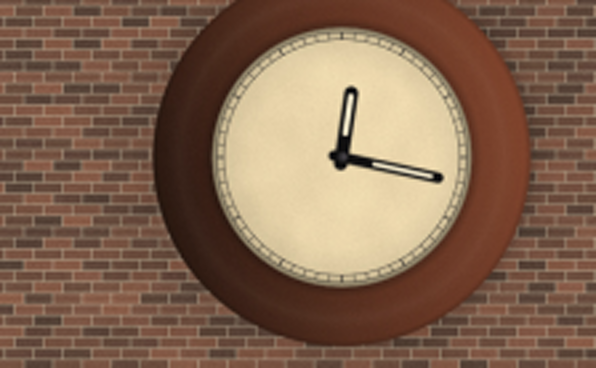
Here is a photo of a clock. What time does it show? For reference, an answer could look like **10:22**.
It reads **12:17**
